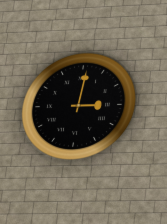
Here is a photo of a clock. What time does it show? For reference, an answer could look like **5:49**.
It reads **3:01**
